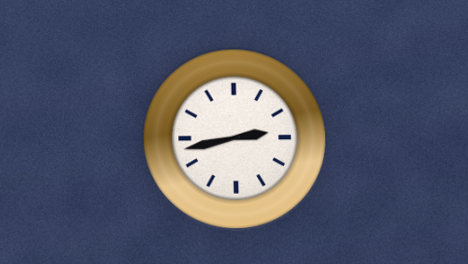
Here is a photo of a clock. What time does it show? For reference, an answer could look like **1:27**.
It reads **2:43**
